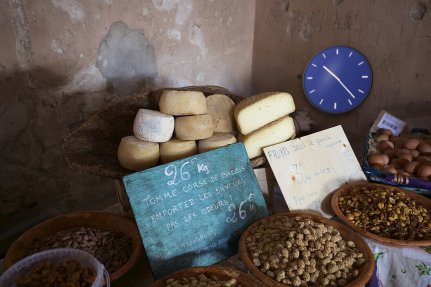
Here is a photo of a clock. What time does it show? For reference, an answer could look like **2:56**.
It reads **10:23**
